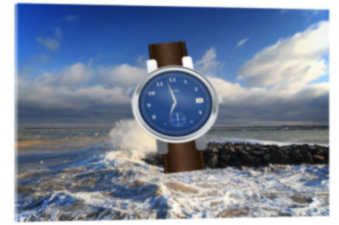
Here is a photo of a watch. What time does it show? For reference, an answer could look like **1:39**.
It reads **6:58**
